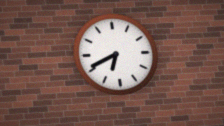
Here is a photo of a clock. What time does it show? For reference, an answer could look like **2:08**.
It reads **6:41**
